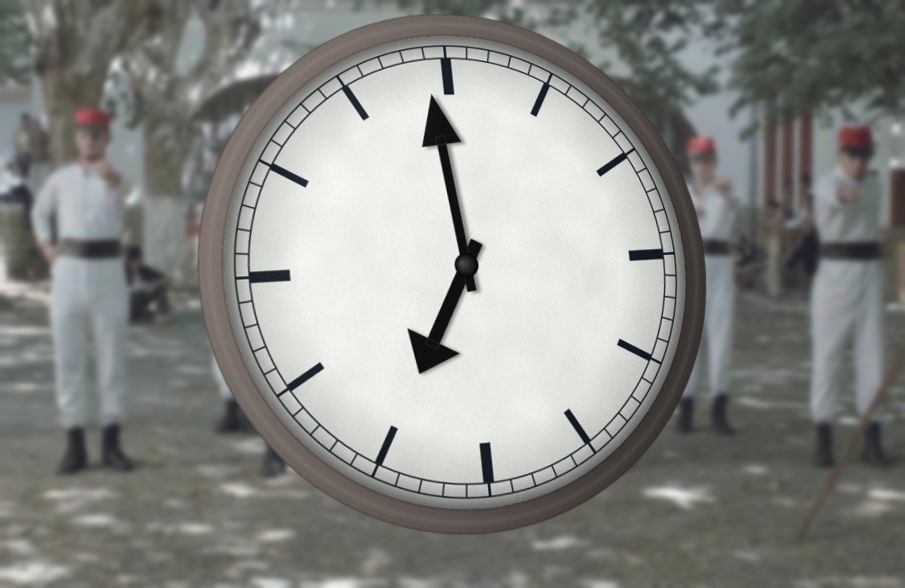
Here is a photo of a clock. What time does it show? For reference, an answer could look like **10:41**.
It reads **6:59**
